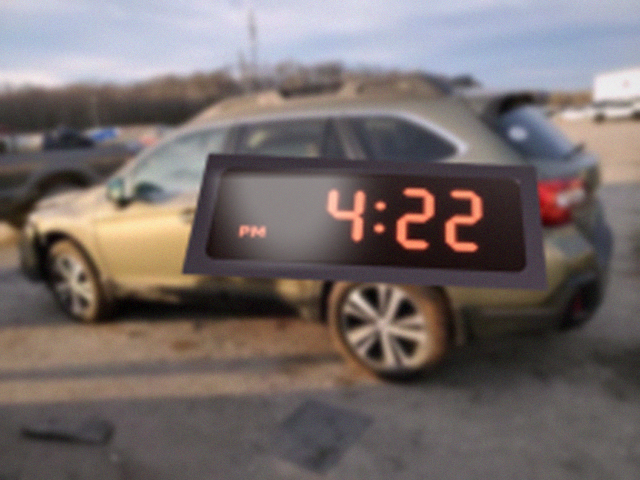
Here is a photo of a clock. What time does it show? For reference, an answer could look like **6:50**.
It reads **4:22**
